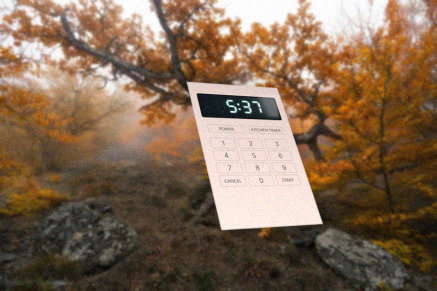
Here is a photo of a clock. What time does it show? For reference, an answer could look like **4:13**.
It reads **5:37**
